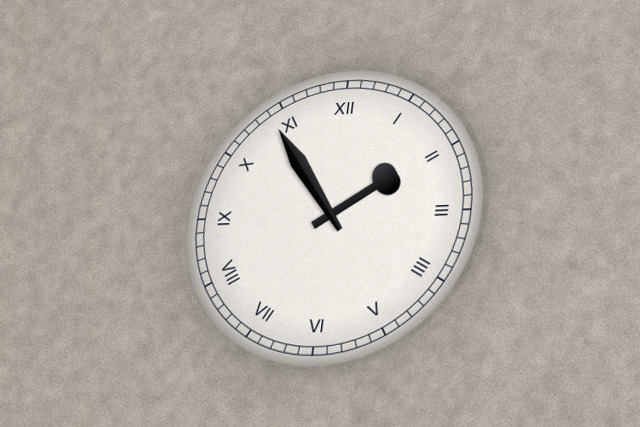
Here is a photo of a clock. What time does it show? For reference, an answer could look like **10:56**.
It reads **1:54**
